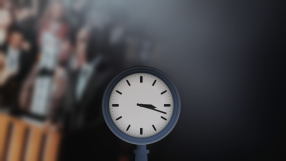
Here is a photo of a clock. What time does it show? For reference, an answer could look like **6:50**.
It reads **3:18**
